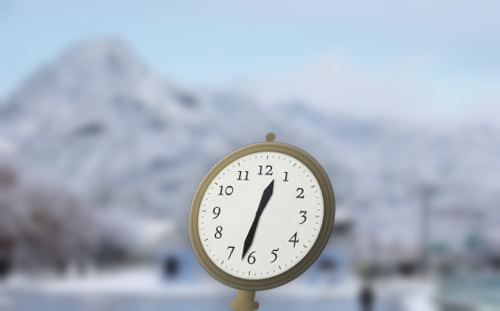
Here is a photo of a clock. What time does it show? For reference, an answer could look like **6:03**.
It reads **12:32**
